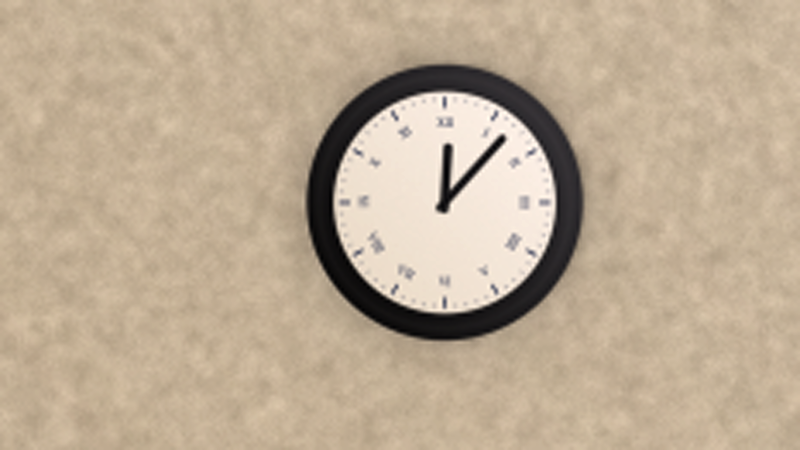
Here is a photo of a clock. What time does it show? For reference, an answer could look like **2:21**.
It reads **12:07**
